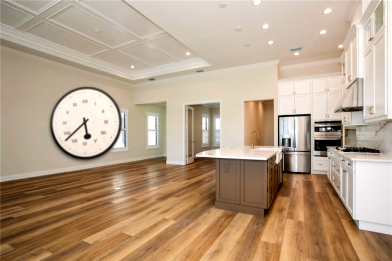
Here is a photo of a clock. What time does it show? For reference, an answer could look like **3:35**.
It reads **5:38**
